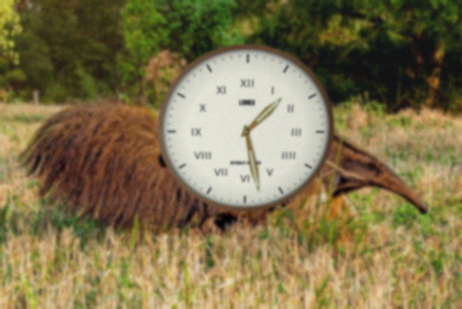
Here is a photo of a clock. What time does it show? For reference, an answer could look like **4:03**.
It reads **1:28**
